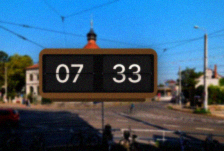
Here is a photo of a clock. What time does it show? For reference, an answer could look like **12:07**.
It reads **7:33**
